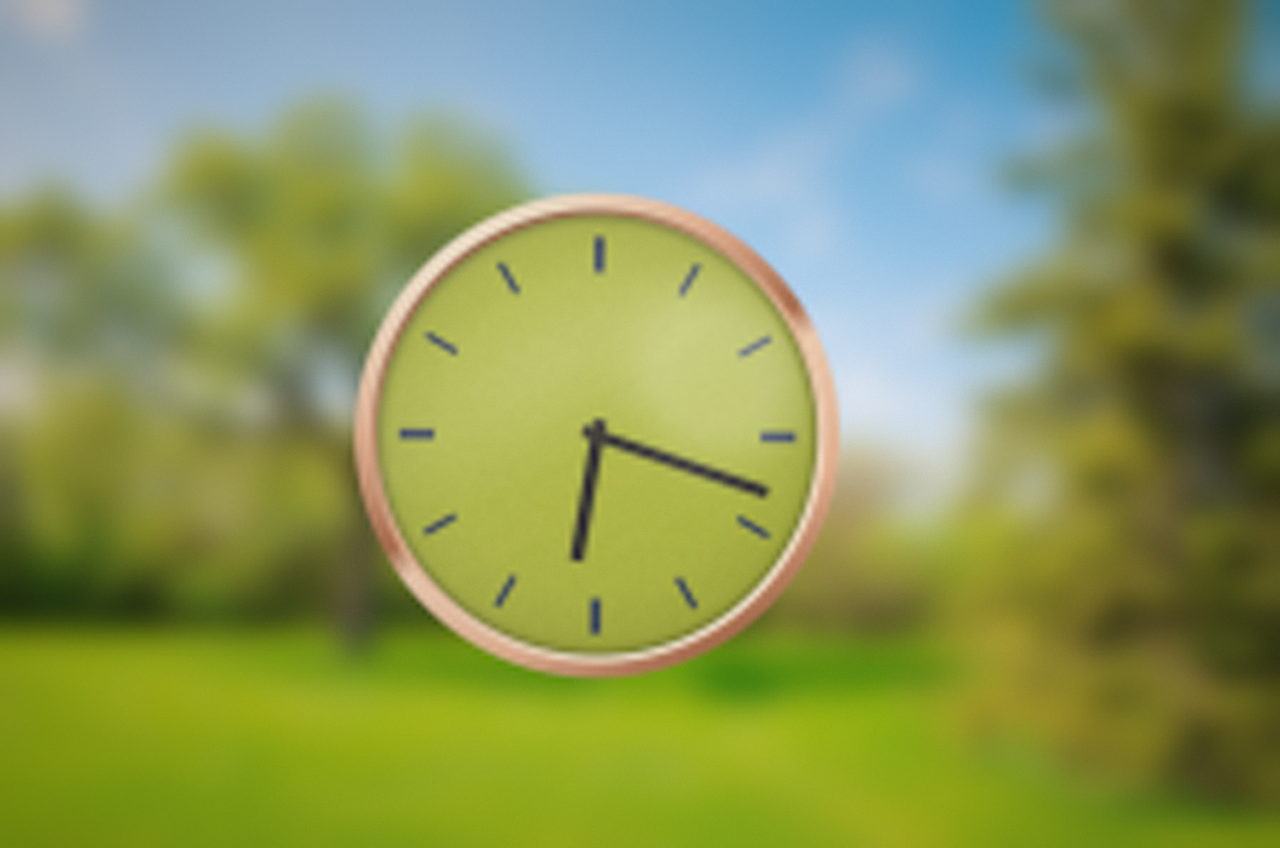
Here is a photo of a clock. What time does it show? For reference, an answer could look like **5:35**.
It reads **6:18**
